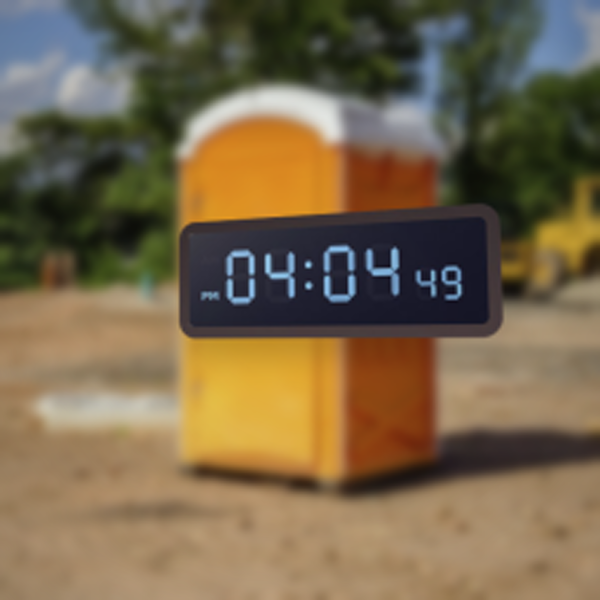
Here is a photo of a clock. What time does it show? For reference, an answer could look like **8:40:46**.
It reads **4:04:49**
